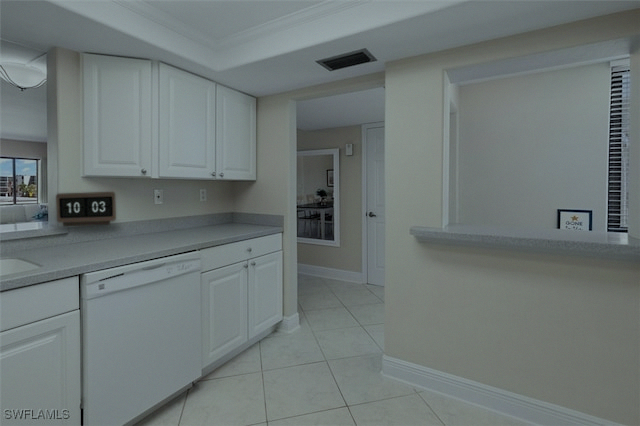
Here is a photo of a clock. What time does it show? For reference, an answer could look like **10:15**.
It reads **10:03**
